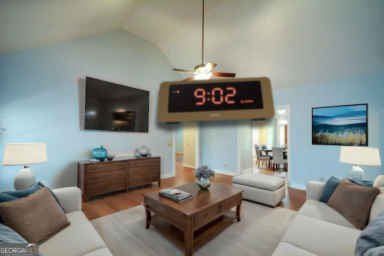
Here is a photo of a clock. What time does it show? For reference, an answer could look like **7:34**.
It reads **9:02**
